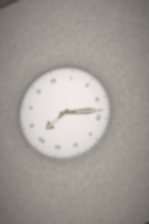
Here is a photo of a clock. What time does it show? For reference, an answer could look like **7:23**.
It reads **8:18**
